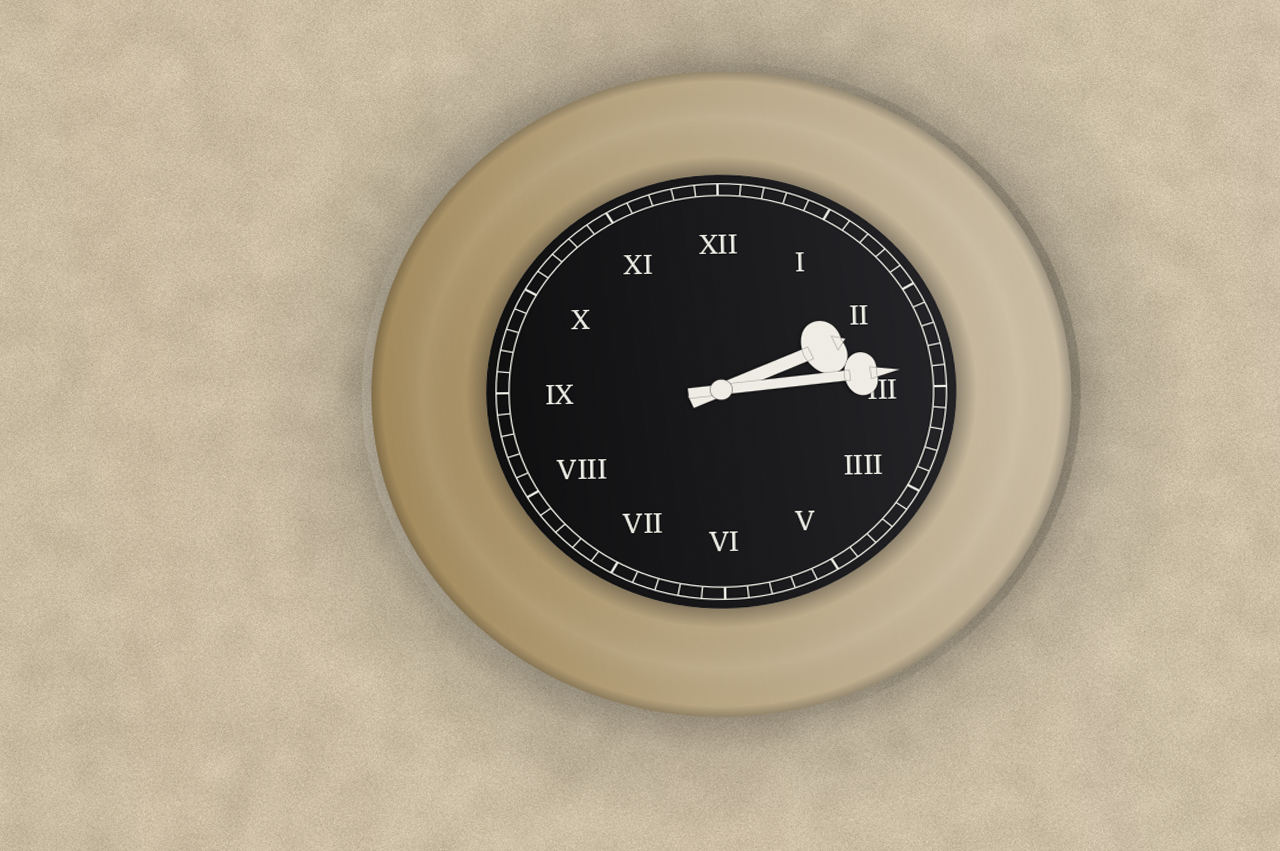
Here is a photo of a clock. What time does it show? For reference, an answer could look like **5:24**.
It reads **2:14**
